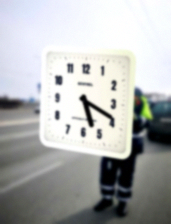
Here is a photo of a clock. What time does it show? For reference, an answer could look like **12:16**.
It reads **5:19**
